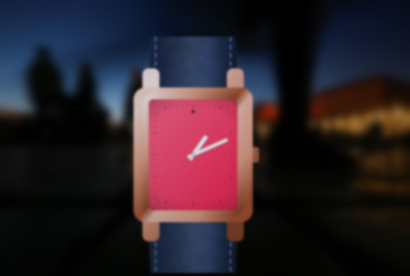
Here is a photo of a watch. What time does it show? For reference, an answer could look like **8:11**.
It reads **1:11**
